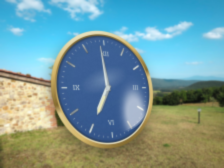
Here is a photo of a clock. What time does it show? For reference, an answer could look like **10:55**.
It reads **6:59**
